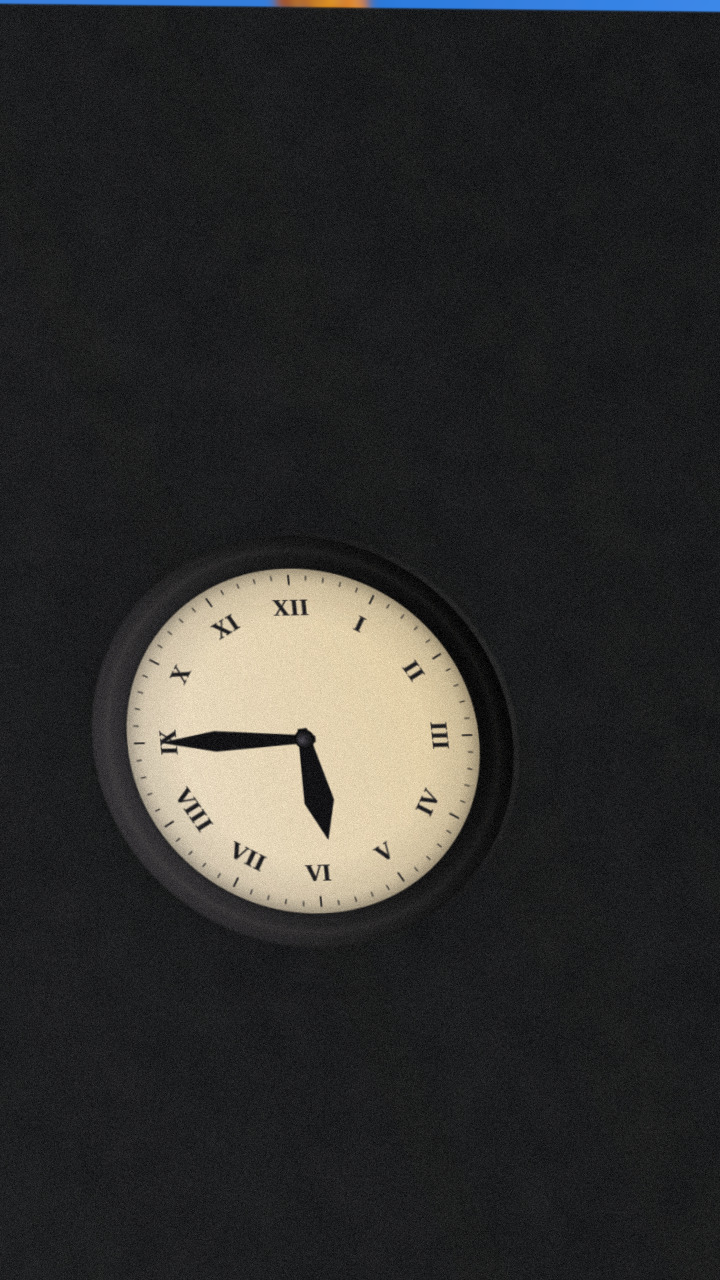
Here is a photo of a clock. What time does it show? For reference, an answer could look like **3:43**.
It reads **5:45**
